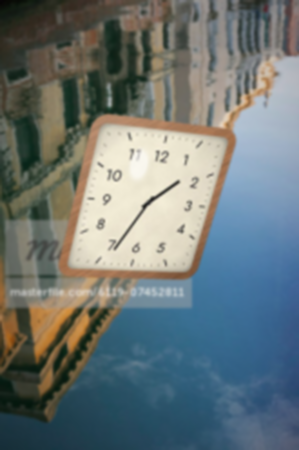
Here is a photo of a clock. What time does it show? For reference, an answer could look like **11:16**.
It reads **1:34**
